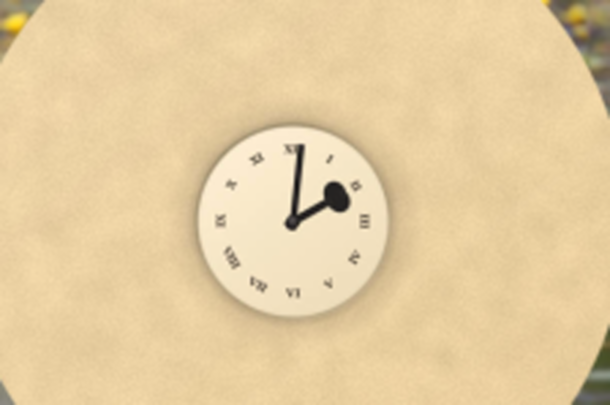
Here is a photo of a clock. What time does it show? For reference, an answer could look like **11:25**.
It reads **2:01**
